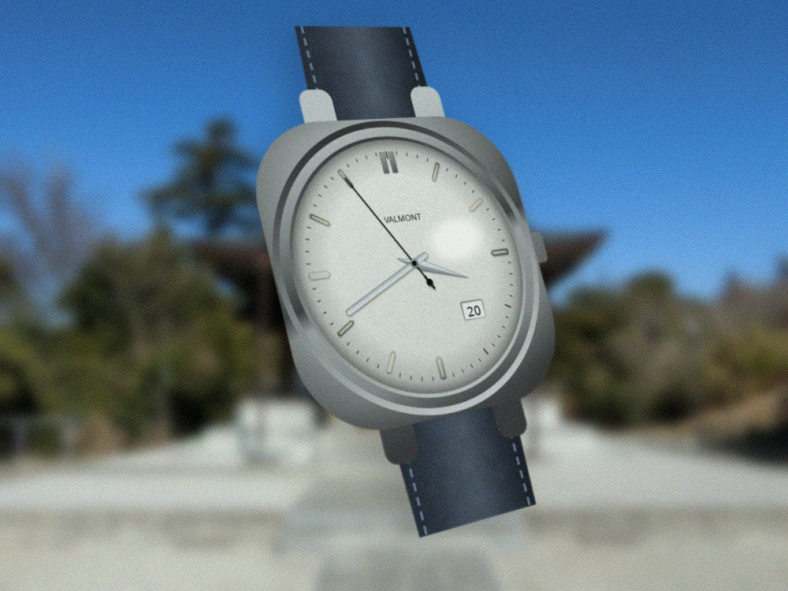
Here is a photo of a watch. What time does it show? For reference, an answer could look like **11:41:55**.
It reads **3:40:55**
